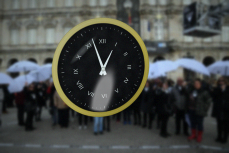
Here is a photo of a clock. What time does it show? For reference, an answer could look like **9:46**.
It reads **12:57**
